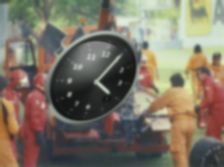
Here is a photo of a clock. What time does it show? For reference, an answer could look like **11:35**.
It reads **4:05**
